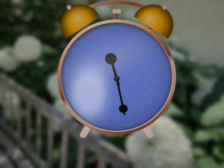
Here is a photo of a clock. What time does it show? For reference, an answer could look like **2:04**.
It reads **11:28**
